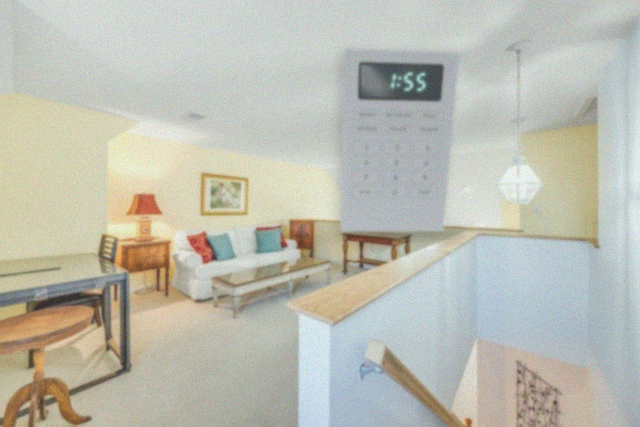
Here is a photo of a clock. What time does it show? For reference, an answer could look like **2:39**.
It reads **1:55**
